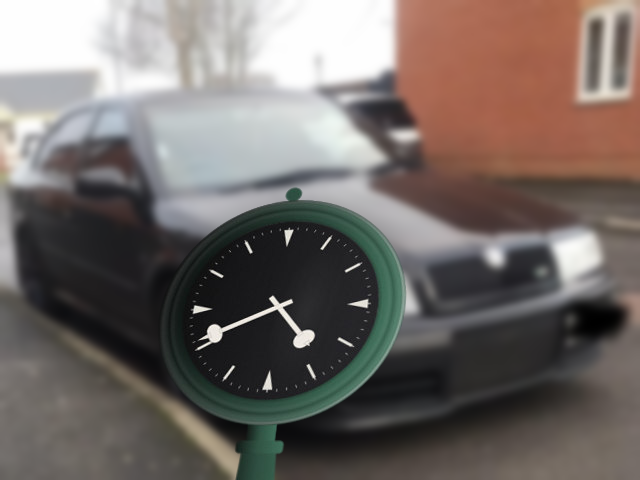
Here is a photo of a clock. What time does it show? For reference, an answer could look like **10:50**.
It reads **4:41**
